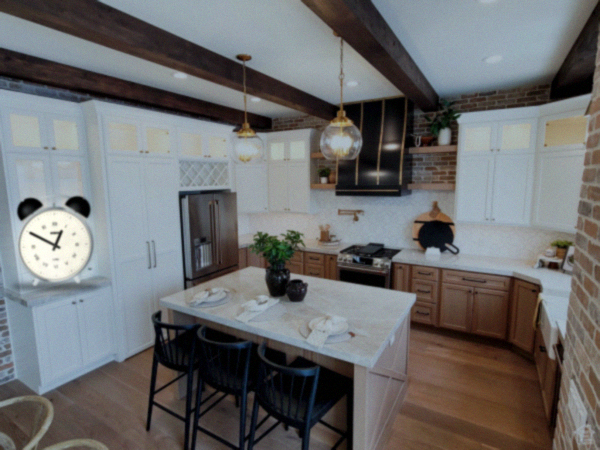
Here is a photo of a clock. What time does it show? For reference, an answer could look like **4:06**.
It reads **12:50**
